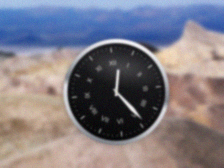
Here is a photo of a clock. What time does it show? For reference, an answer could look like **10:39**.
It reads **12:24**
